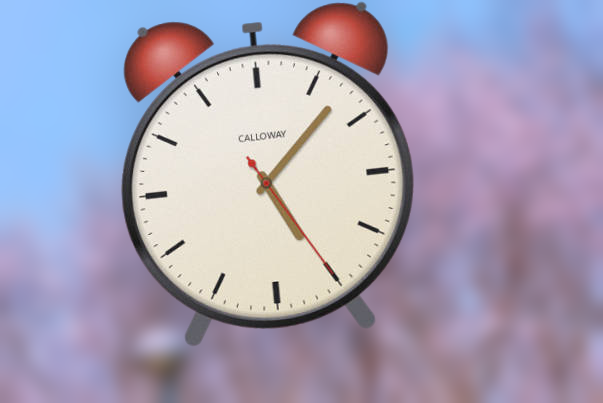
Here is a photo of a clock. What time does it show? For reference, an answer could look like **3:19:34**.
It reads **5:07:25**
